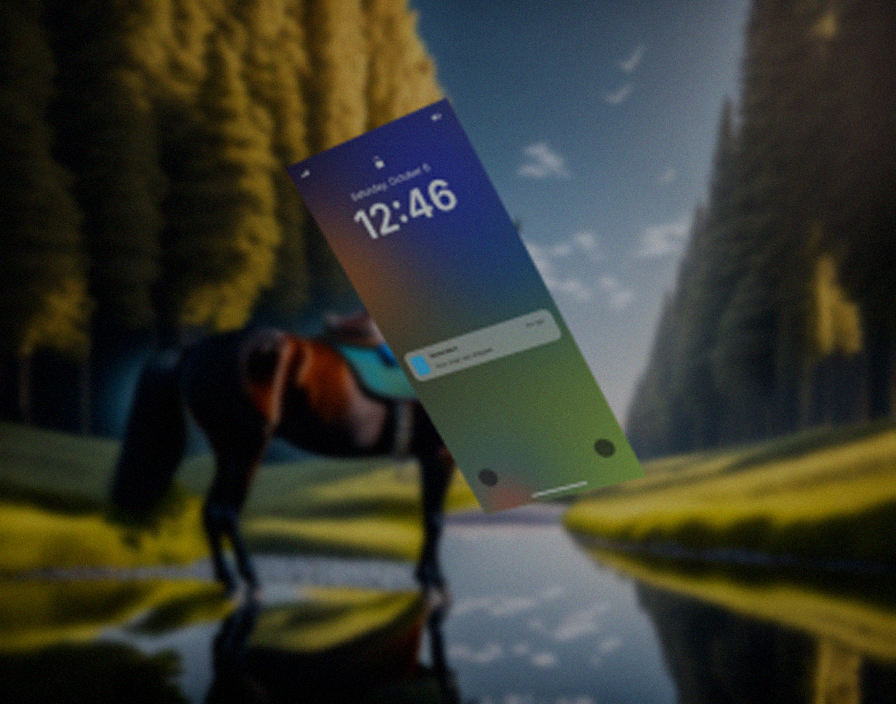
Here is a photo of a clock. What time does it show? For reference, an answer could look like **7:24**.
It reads **12:46**
